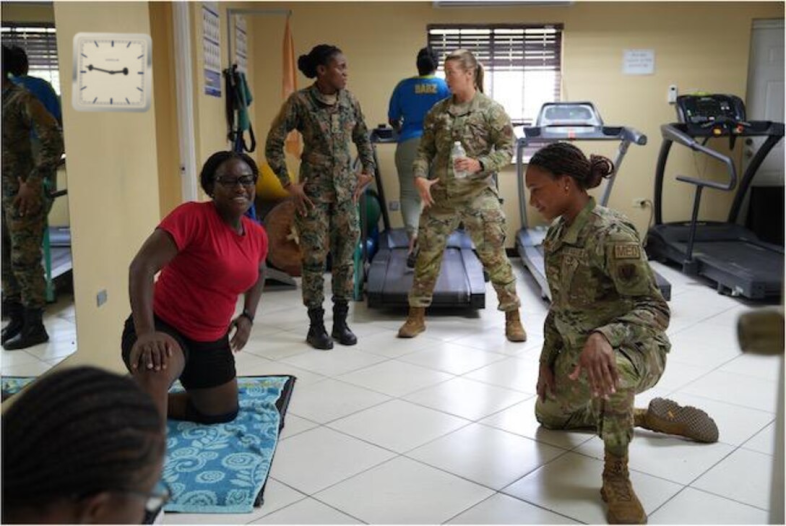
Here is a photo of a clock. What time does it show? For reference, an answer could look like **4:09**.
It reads **2:47**
